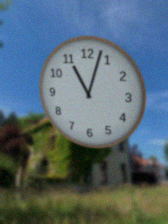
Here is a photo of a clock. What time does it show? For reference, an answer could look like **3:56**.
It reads **11:03**
